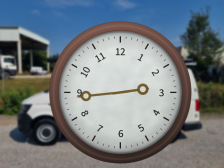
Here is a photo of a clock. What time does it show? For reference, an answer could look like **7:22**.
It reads **2:44**
